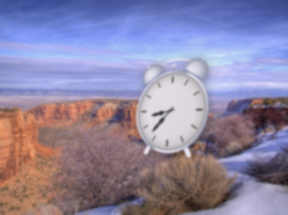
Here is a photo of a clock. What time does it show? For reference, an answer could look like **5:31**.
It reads **8:37**
